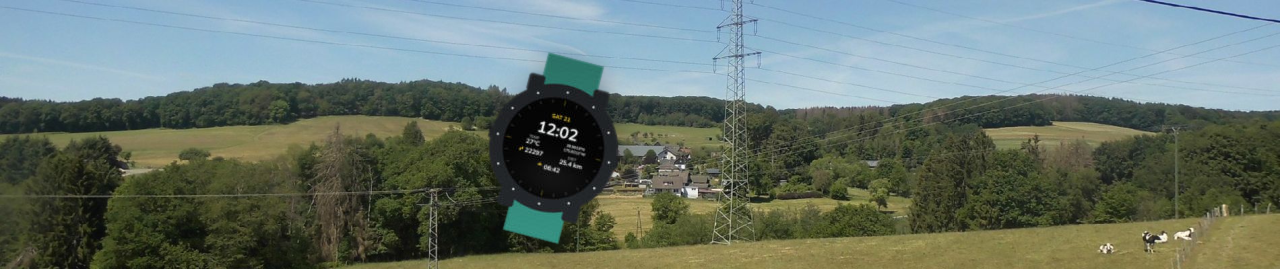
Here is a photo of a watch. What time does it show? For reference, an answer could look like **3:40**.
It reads **12:02**
